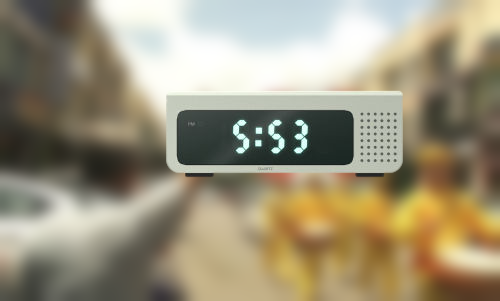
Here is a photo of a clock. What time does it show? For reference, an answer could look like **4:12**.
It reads **5:53**
